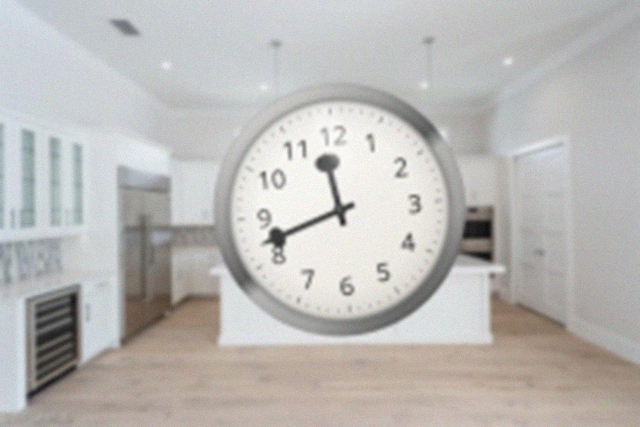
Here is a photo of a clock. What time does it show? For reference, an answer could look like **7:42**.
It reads **11:42**
